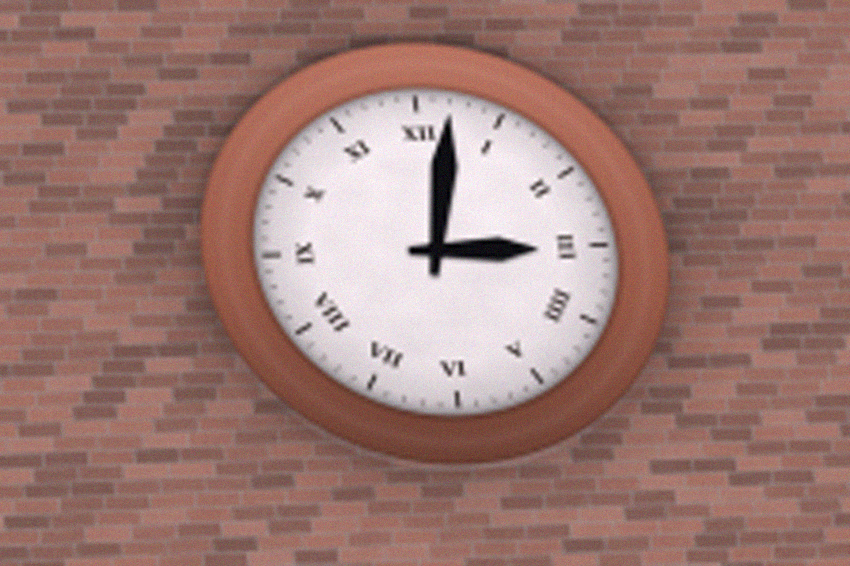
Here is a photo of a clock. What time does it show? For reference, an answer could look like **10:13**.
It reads **3:02**
